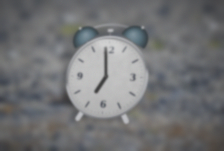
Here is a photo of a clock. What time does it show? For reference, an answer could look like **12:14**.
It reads **6:59**
